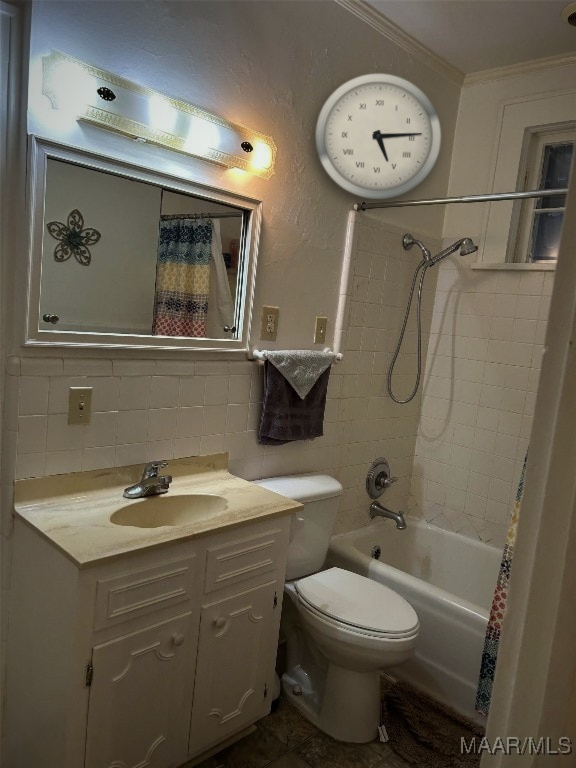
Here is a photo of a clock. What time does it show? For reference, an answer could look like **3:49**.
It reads **5:14**
